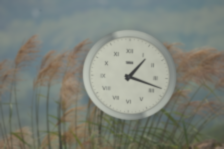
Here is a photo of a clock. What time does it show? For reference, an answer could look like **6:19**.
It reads **1:18**
